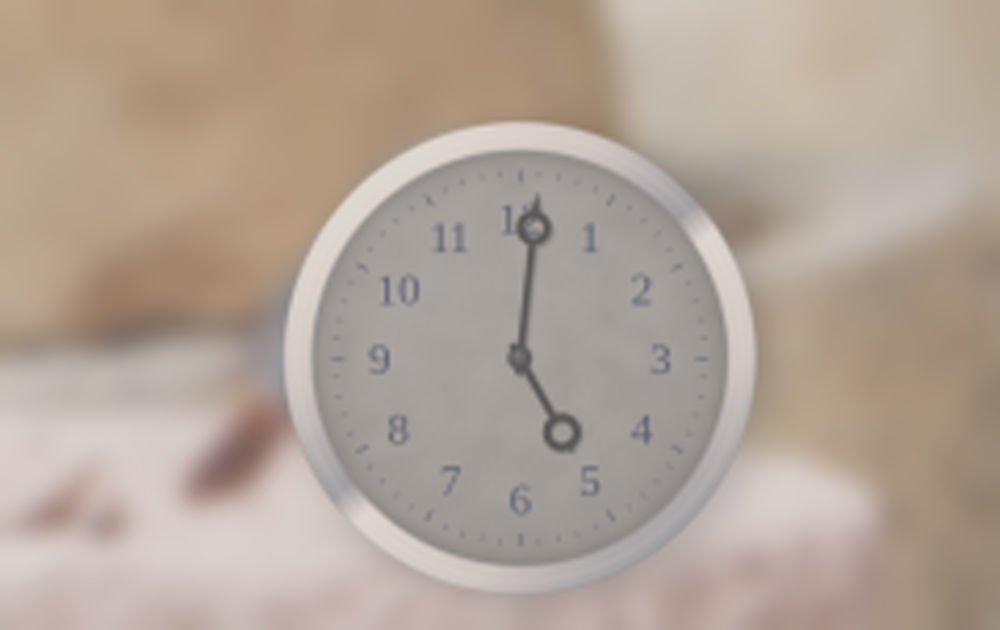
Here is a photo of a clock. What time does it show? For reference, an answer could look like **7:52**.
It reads **5:01**
